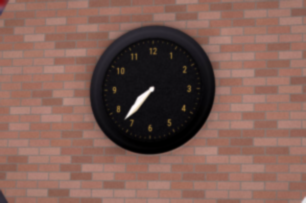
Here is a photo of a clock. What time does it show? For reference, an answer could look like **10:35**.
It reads **7:37**
